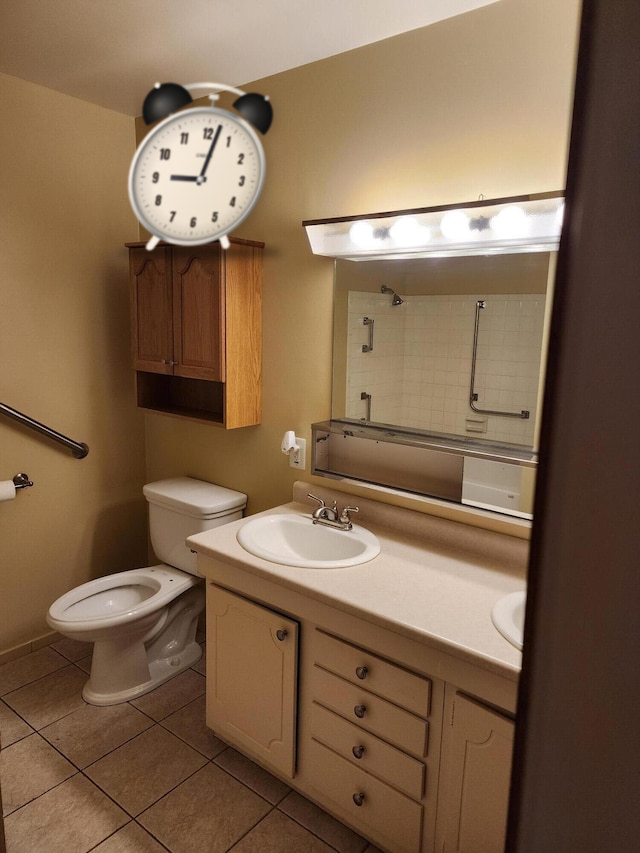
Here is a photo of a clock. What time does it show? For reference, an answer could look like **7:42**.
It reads **9:02**
